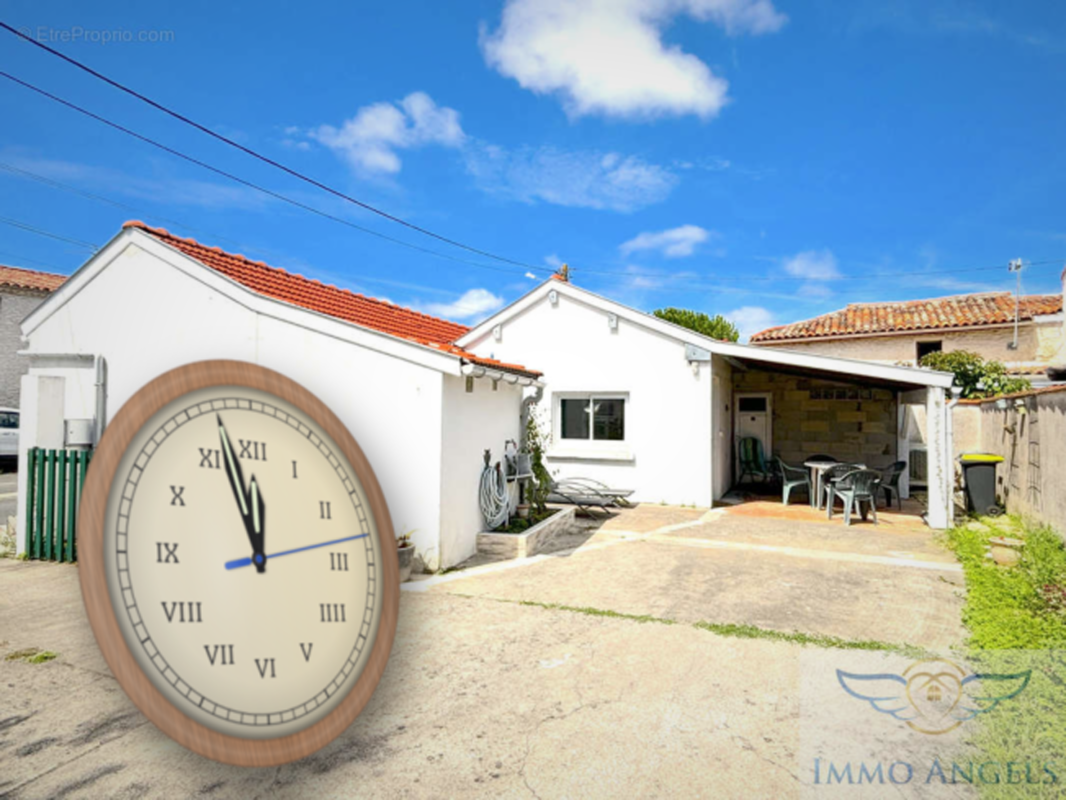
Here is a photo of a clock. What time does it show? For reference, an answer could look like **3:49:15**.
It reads **11:57:13**
